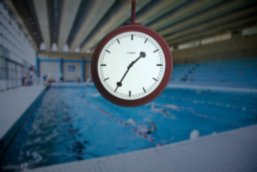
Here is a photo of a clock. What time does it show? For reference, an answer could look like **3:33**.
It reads **1:35**
